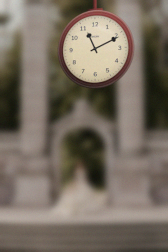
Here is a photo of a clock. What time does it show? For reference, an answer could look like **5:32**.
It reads **11:11**
